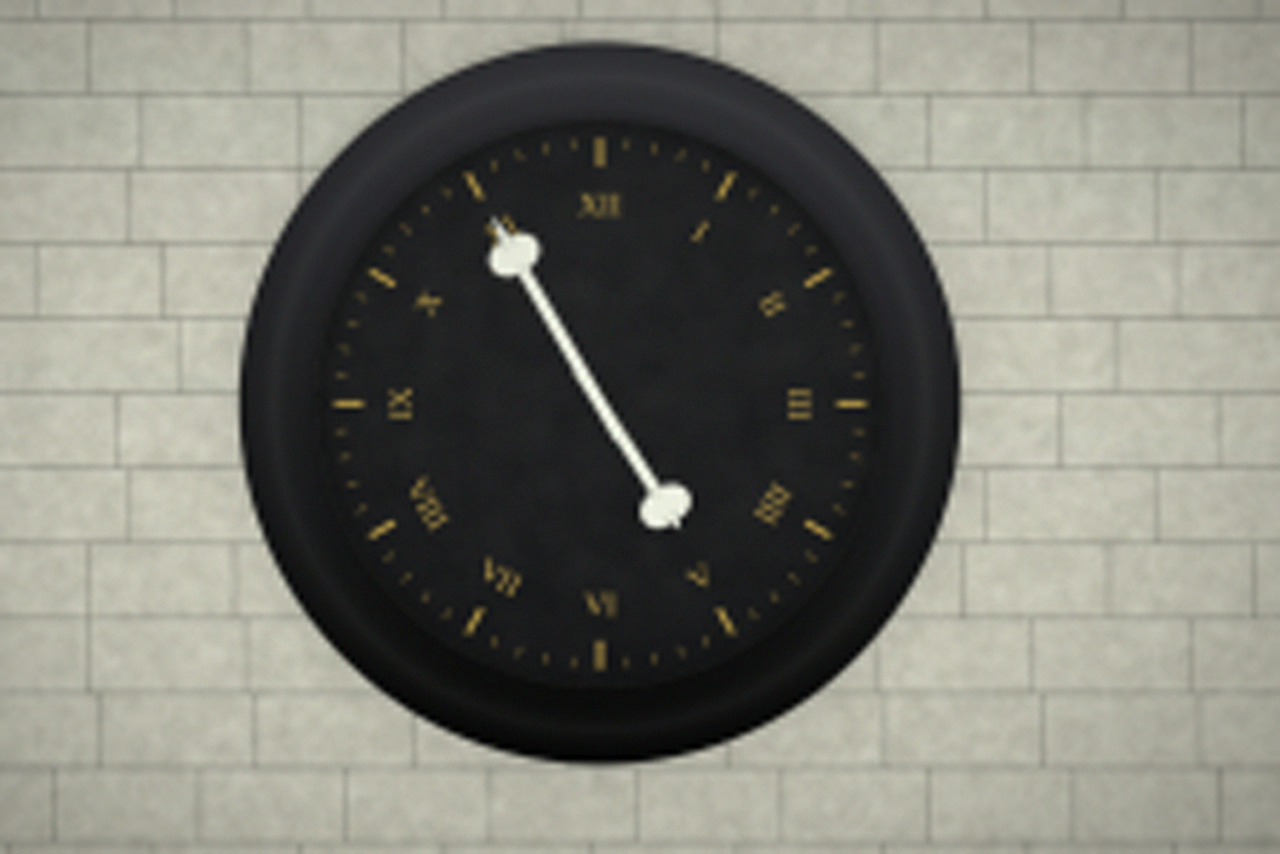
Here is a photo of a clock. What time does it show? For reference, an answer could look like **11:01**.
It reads **4:55**
